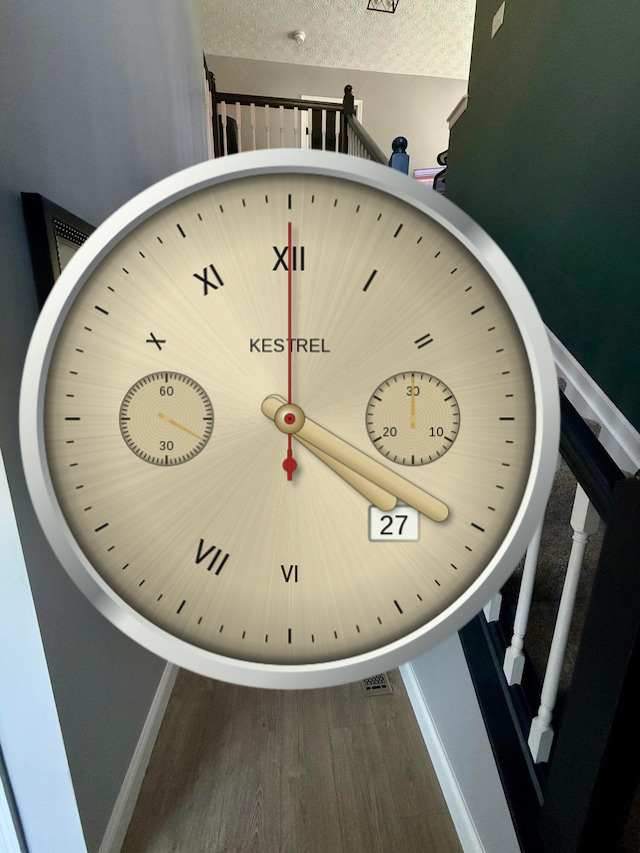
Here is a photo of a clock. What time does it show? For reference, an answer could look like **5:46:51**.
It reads **4:20:20**
